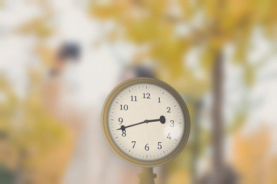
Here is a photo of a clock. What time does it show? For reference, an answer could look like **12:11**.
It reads **2:42**
